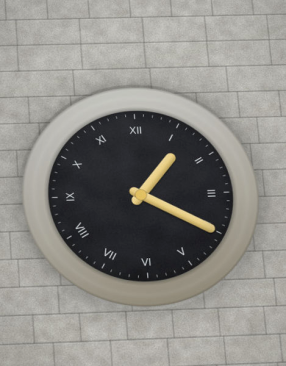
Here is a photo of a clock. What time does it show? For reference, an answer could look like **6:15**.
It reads **1:20**
